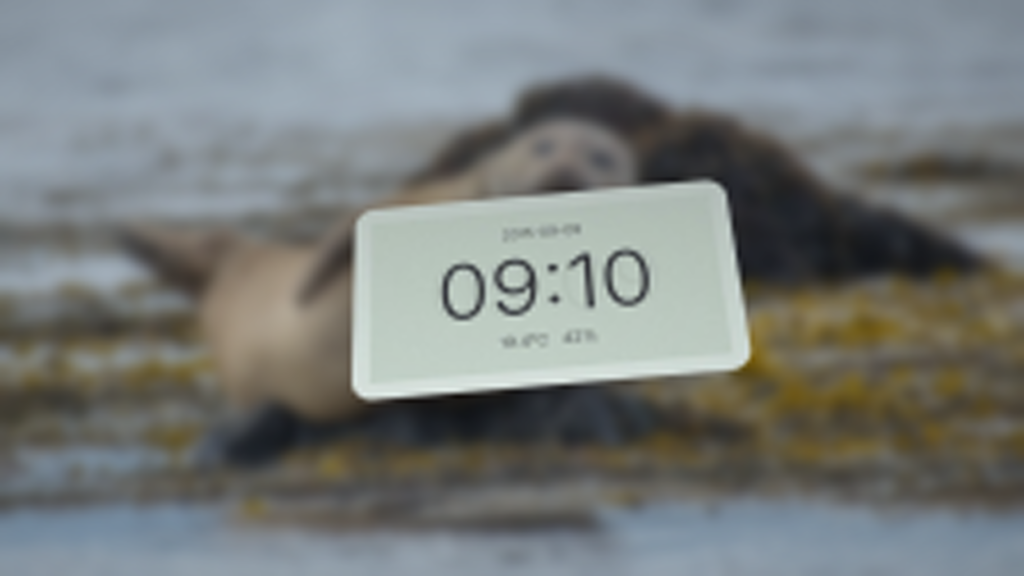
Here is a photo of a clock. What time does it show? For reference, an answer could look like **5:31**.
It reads **9:10**
